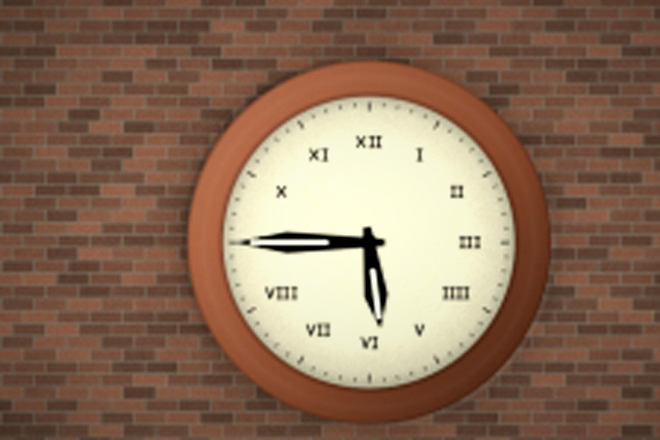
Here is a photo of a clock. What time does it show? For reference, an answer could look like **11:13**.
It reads **5:45**
